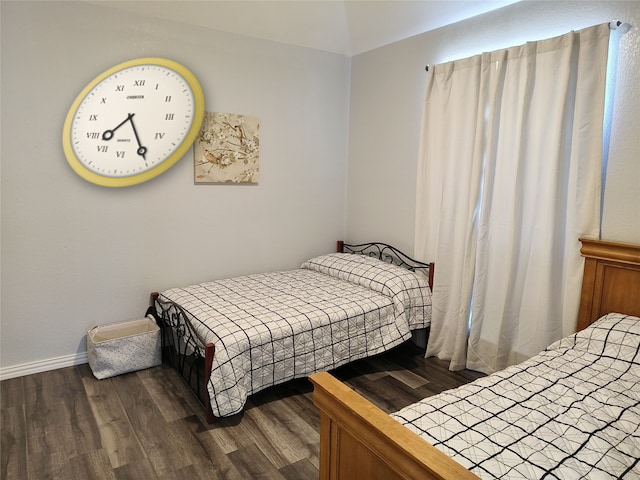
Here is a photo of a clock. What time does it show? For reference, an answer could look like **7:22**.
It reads **7:25**
